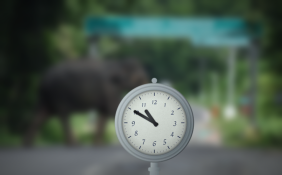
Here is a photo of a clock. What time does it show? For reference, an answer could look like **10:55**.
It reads **10:50**
